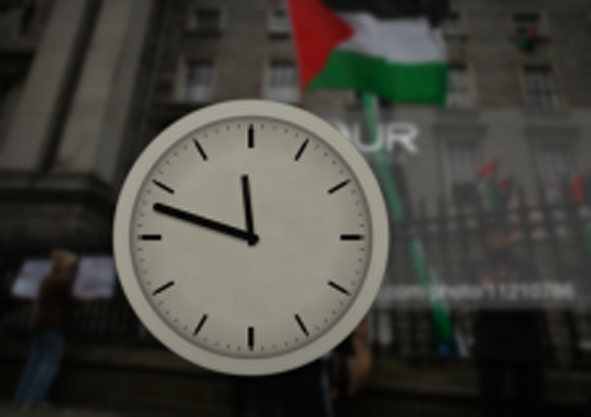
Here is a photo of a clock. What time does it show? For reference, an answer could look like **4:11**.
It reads **11:48**
